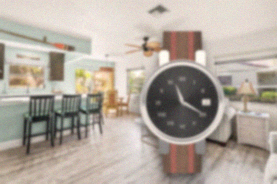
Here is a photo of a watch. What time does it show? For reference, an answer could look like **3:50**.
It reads **11:20**
